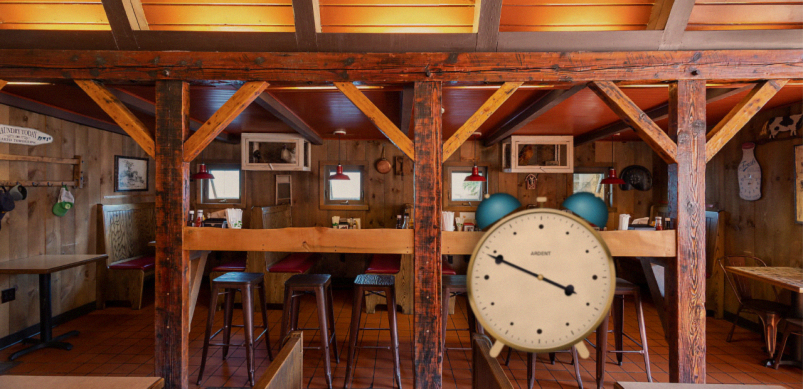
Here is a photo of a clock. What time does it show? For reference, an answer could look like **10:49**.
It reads **3:49**
